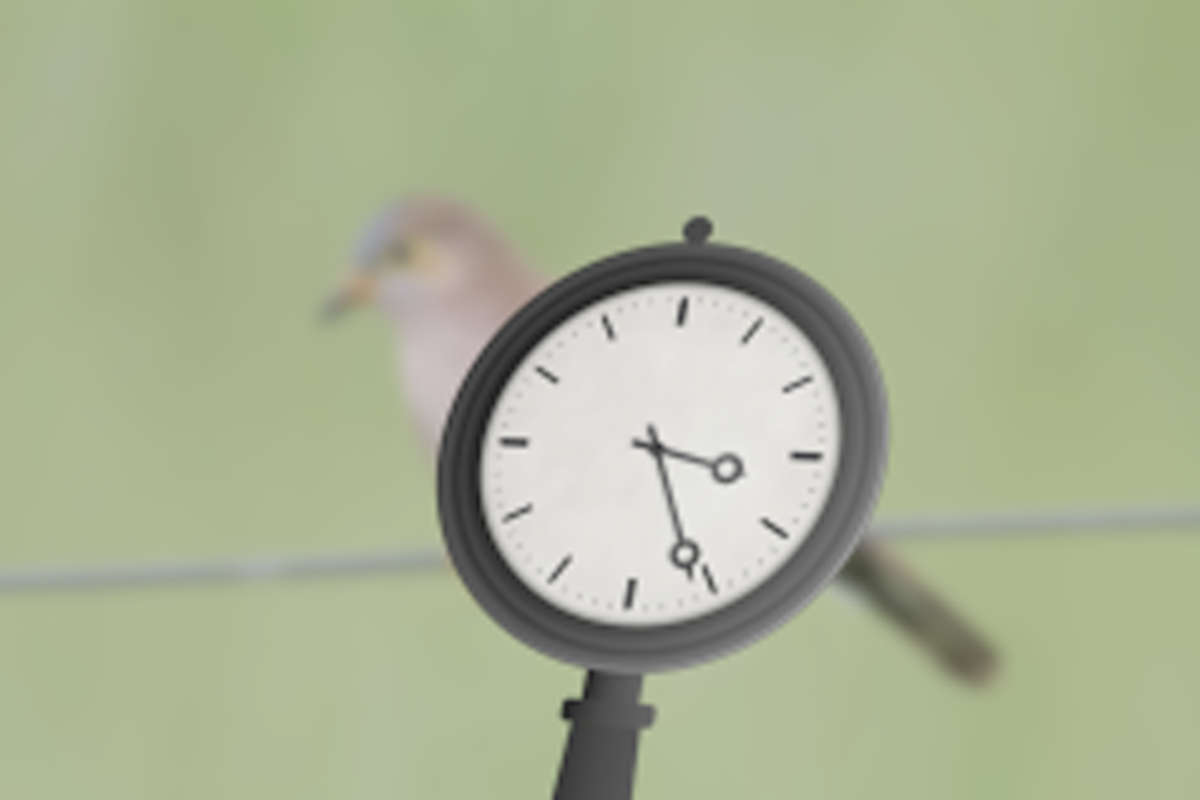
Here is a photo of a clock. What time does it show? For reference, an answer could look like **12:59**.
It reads **3:26**
